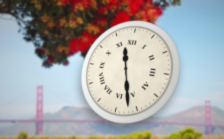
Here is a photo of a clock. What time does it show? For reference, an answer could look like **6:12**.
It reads **11:27**
